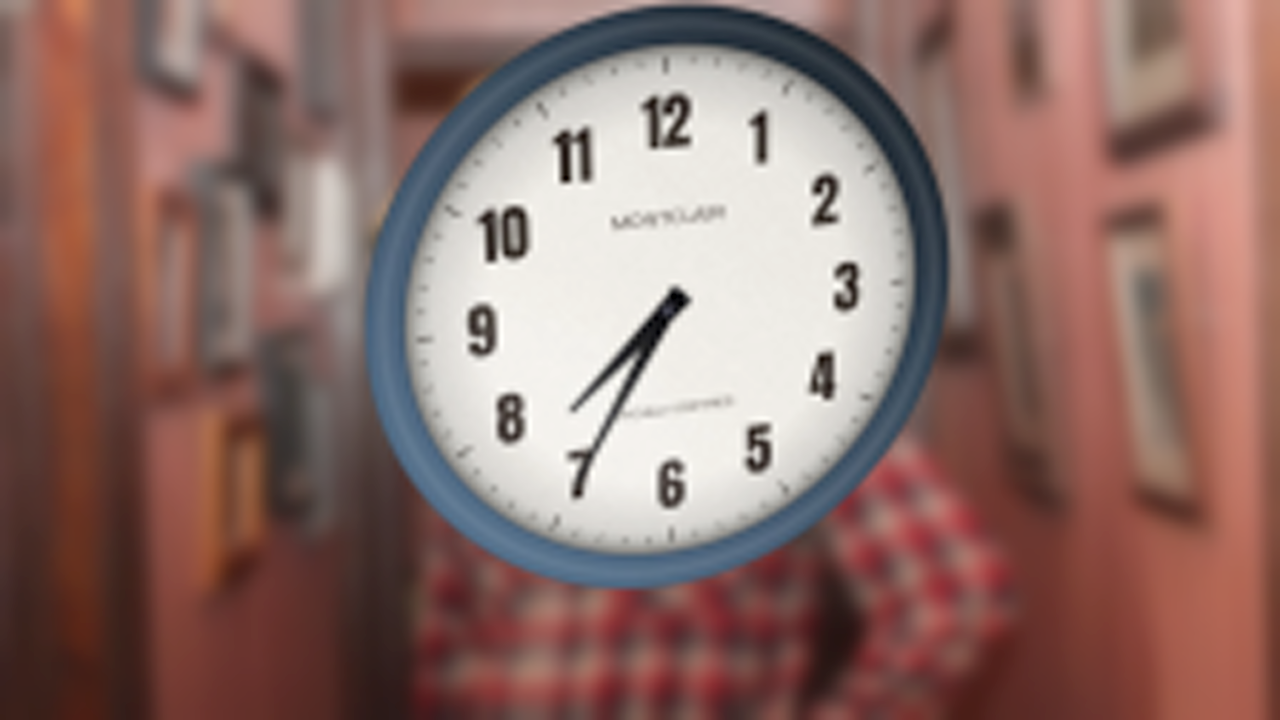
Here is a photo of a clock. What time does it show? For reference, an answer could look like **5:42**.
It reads **7:35**
